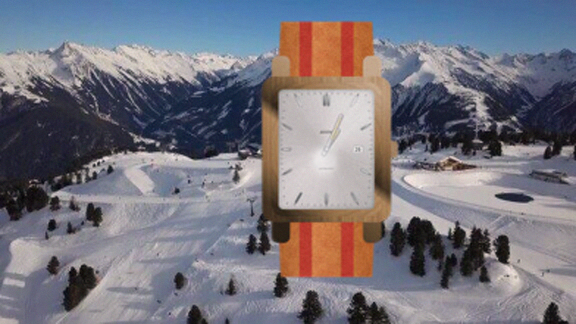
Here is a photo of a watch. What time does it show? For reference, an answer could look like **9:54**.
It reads **1:04**
